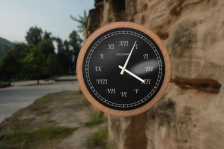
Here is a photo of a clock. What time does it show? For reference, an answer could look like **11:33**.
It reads **4:04**
